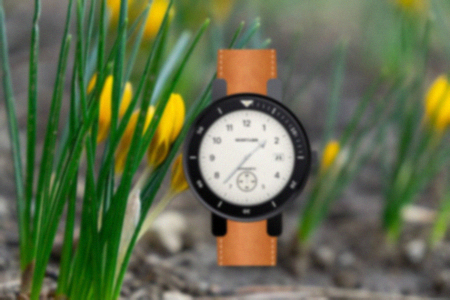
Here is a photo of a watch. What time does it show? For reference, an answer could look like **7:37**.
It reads **1:37**
